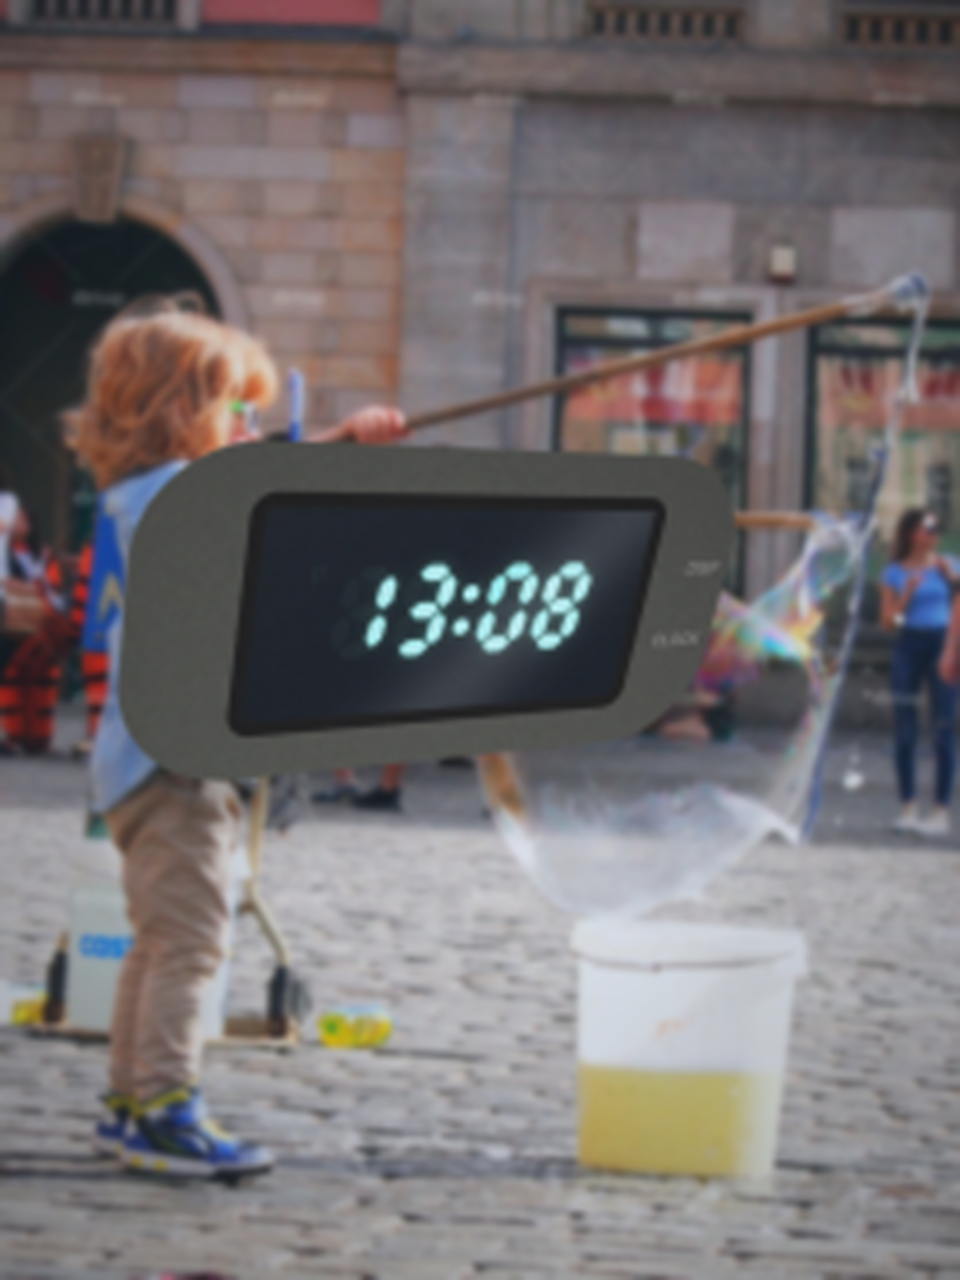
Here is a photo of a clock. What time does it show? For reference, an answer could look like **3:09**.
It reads **13:08**
